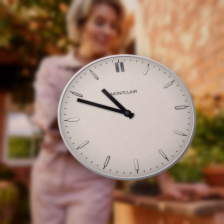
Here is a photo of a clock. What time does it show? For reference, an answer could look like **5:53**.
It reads **10:49**
